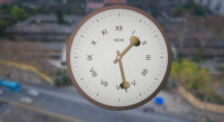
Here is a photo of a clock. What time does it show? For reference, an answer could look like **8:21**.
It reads **1:28**
